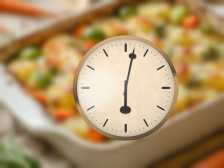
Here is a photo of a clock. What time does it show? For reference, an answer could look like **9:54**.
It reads **6:02**
